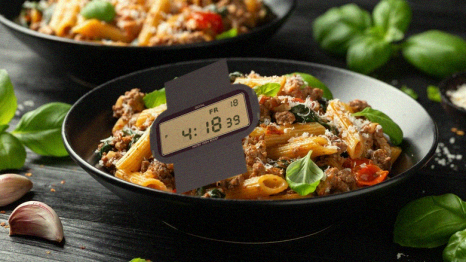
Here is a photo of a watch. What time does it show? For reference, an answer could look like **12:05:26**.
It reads **4:18:39**
